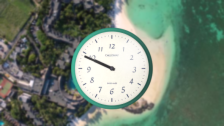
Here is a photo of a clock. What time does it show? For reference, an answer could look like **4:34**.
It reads **9:49**
